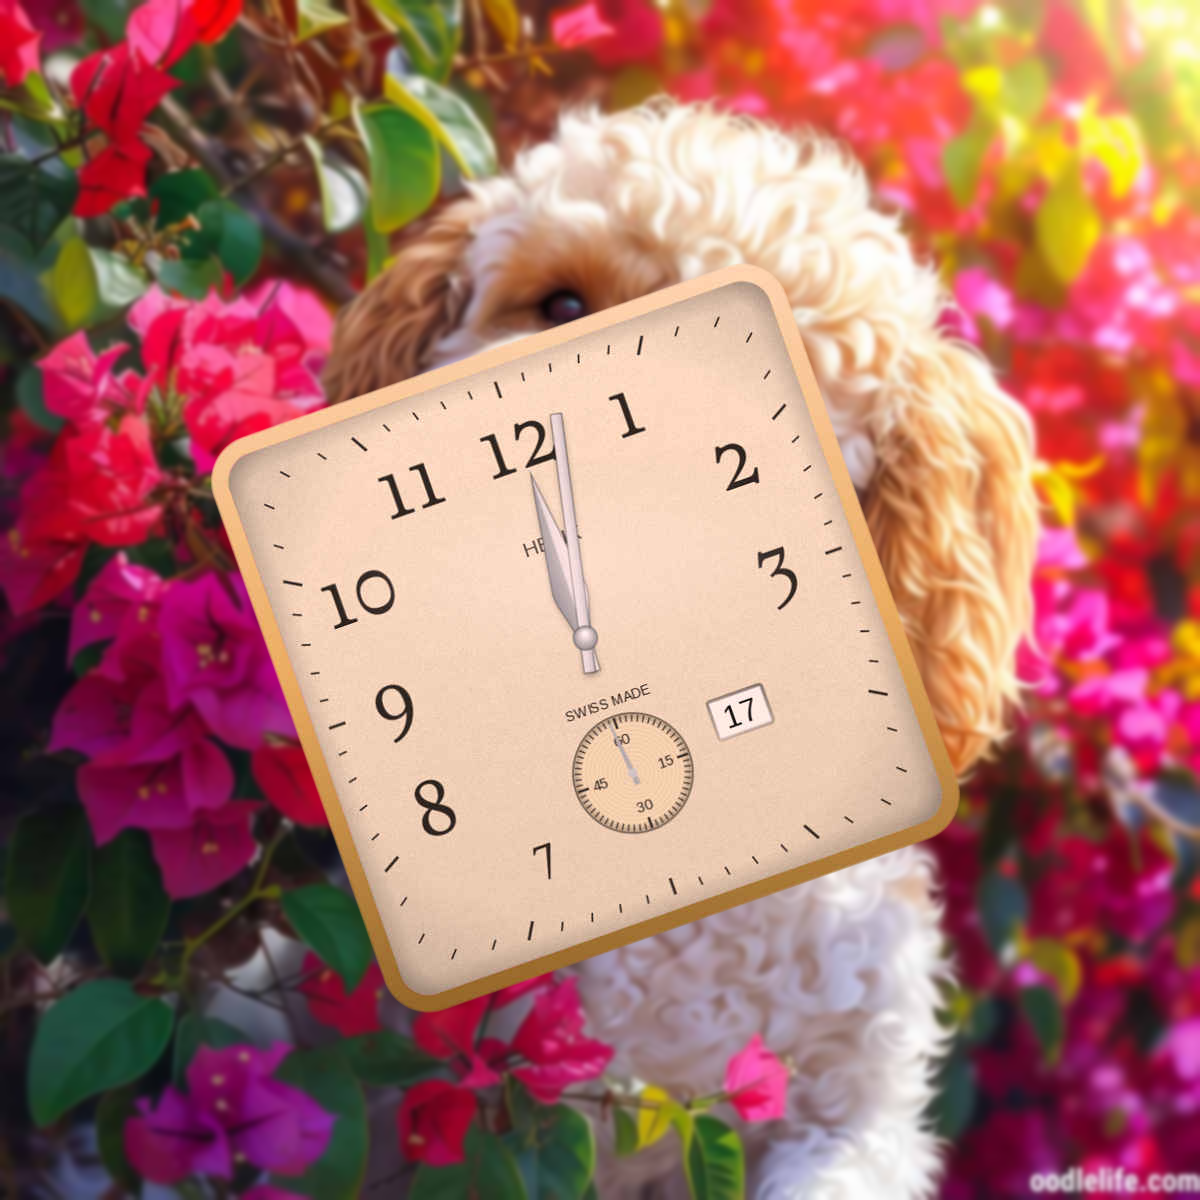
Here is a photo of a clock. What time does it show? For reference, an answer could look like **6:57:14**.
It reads **12:01:59**
